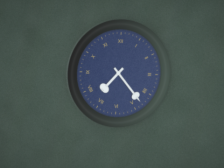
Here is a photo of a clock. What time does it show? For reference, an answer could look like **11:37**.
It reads **7:23**
